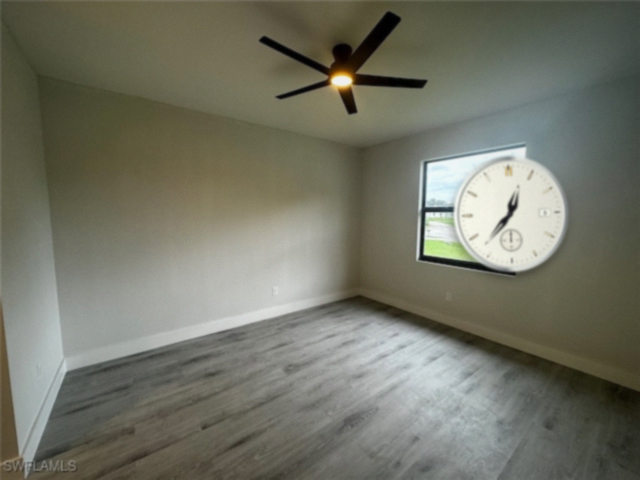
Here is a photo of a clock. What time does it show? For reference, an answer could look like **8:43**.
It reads **12:37**
